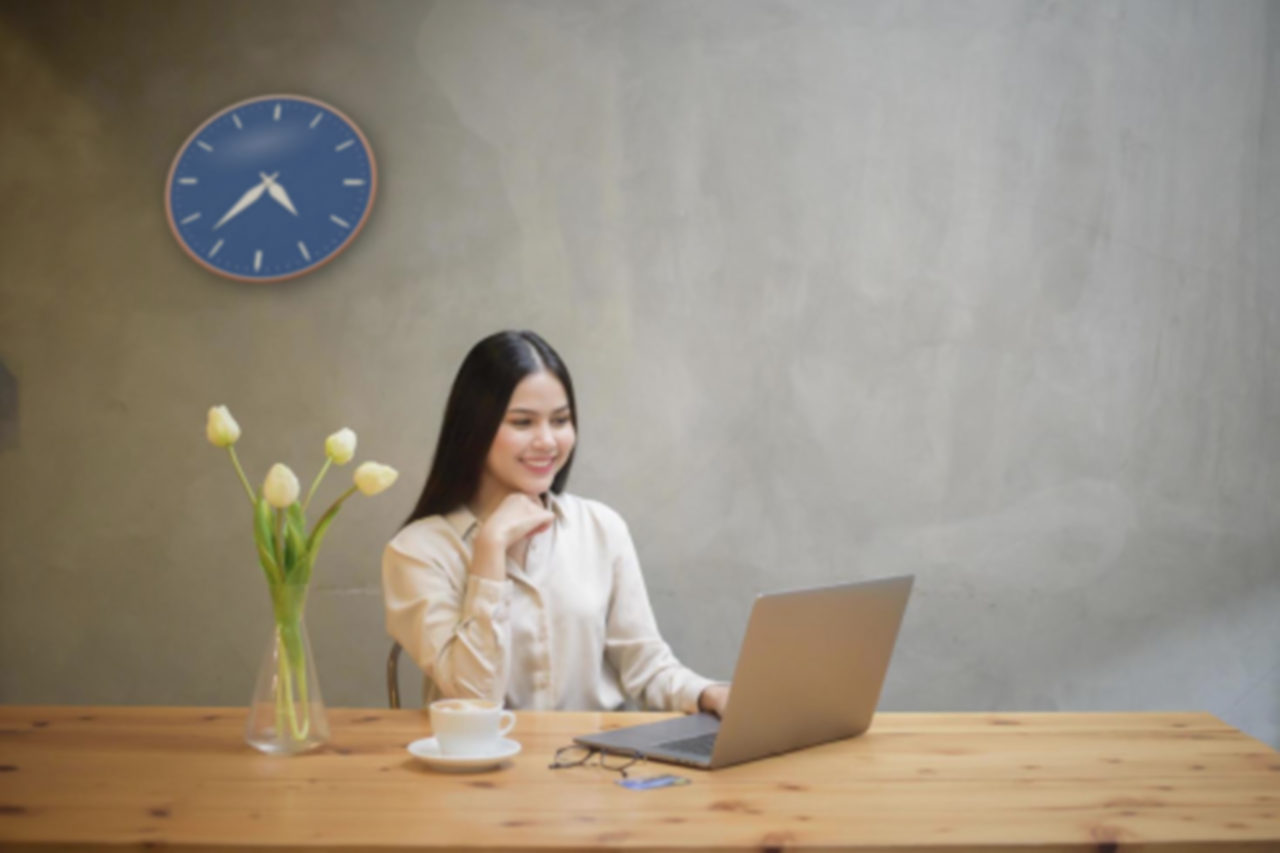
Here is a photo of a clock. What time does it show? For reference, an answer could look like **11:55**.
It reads **4:37**
